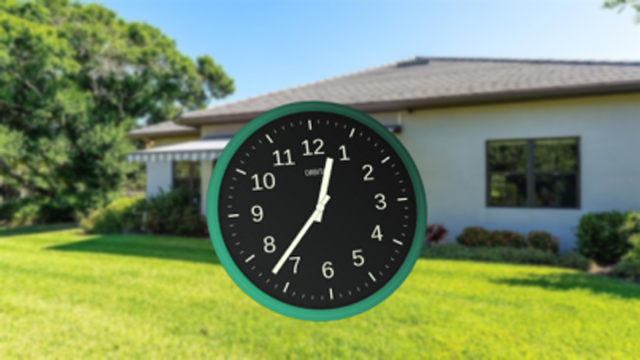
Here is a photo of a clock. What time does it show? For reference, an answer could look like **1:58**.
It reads **12:37**
